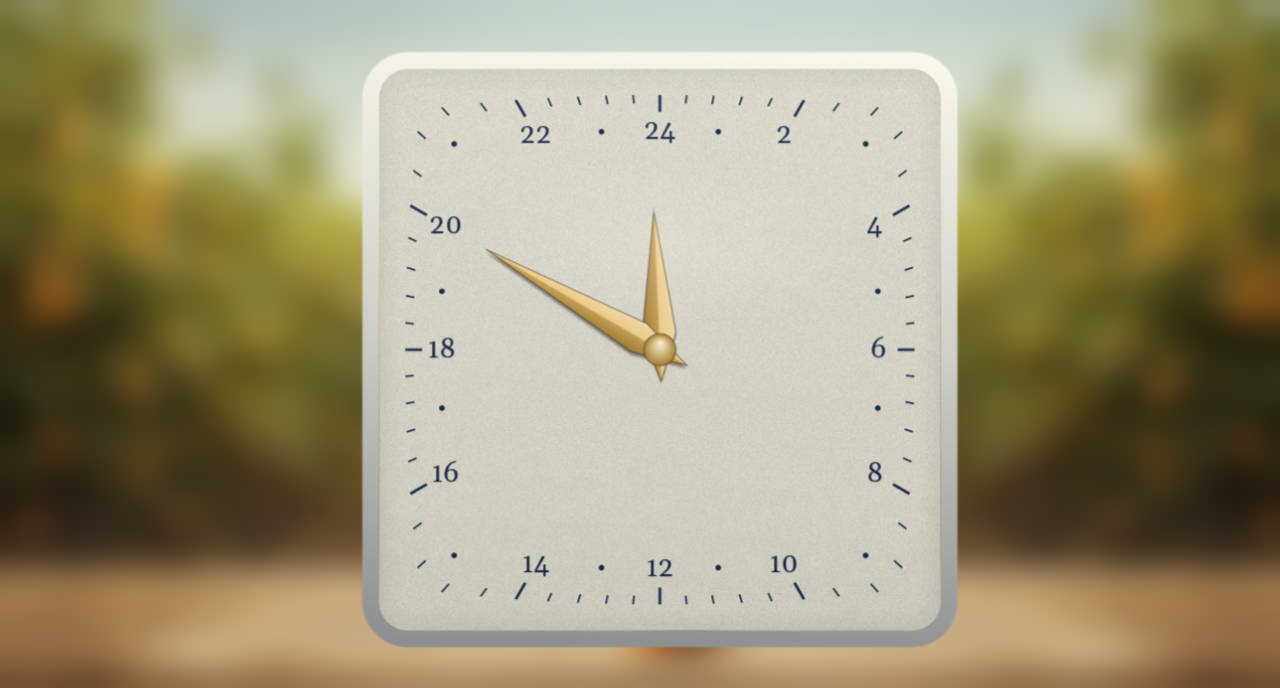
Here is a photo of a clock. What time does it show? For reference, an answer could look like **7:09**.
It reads **23:50**
